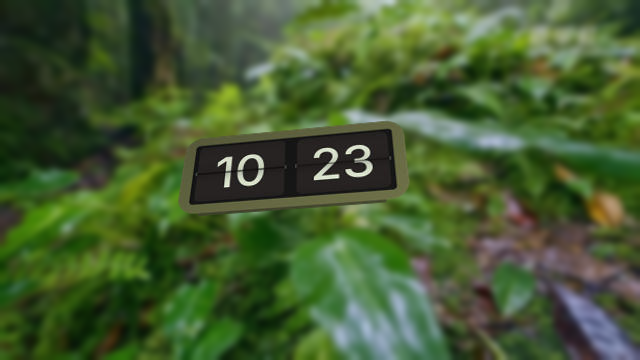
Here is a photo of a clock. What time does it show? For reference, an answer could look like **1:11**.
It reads **10:23**
